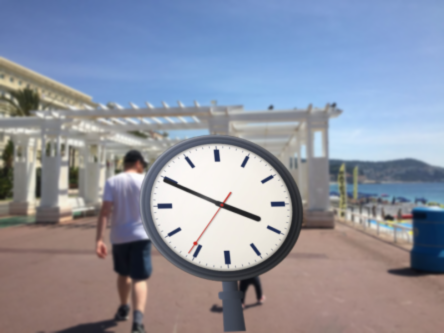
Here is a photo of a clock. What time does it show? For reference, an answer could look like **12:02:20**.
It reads **3:49:36**
